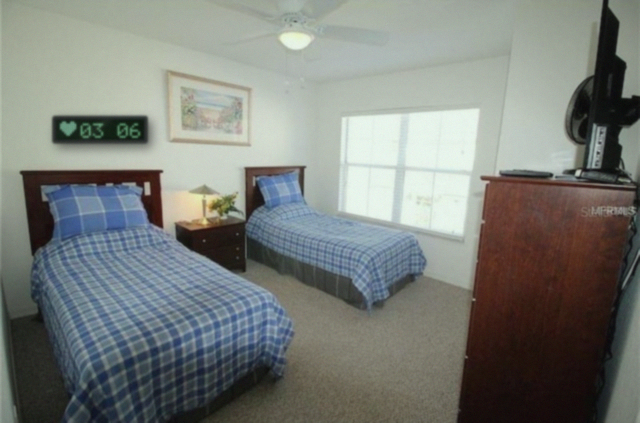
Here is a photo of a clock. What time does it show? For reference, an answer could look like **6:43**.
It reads **3:06**
